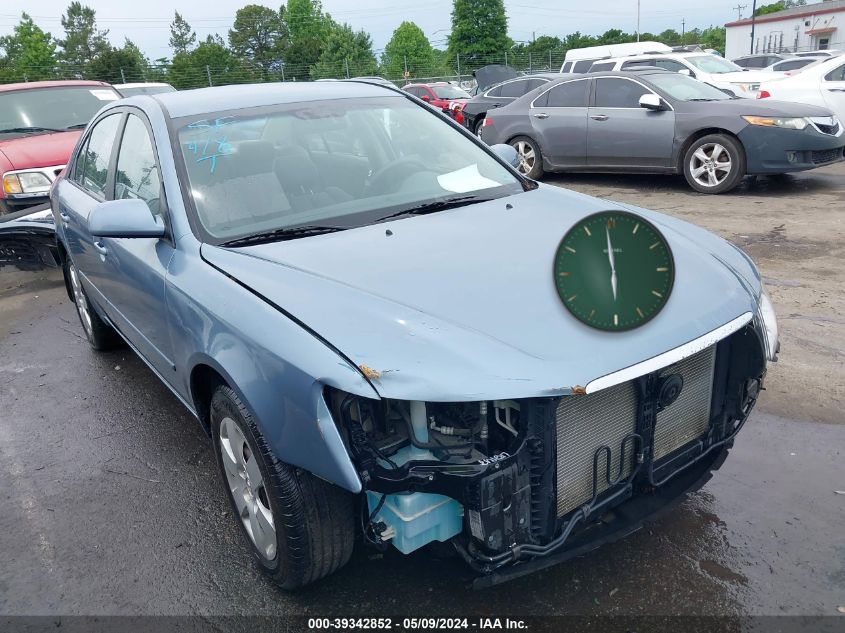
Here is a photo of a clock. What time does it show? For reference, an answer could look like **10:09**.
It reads **5:59**
